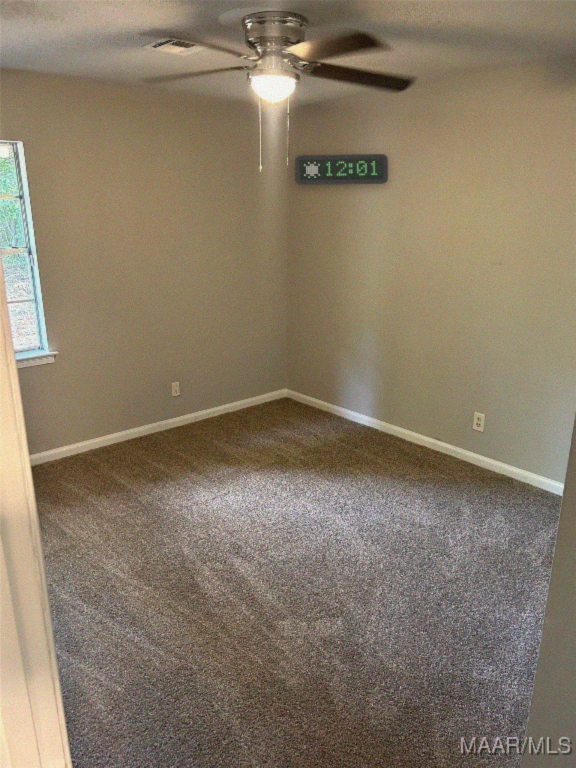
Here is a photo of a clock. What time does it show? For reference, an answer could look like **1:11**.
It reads **12:01**
